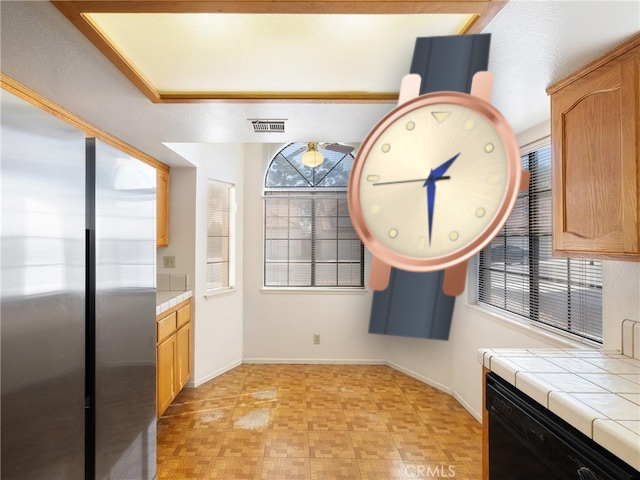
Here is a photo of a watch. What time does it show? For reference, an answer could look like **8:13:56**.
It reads **1:28:44**
